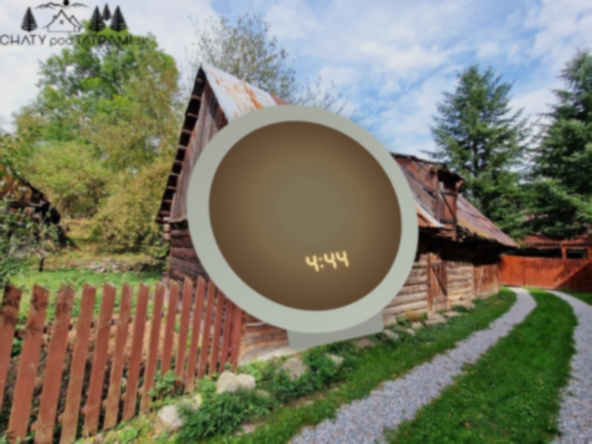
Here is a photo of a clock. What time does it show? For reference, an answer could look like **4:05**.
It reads **4:44**
